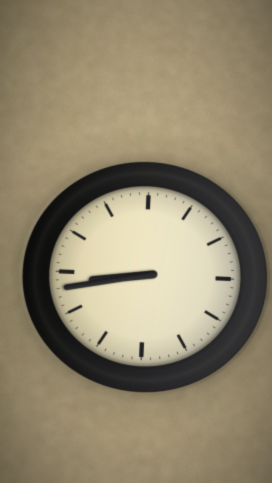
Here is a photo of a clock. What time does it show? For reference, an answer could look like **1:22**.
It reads **8:43**
